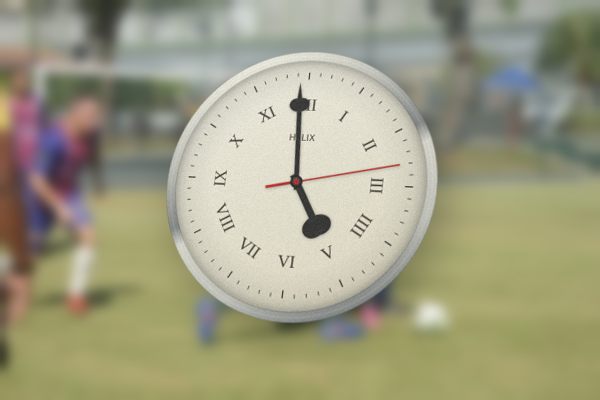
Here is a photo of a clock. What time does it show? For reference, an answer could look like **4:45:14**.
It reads **4:59:13**
